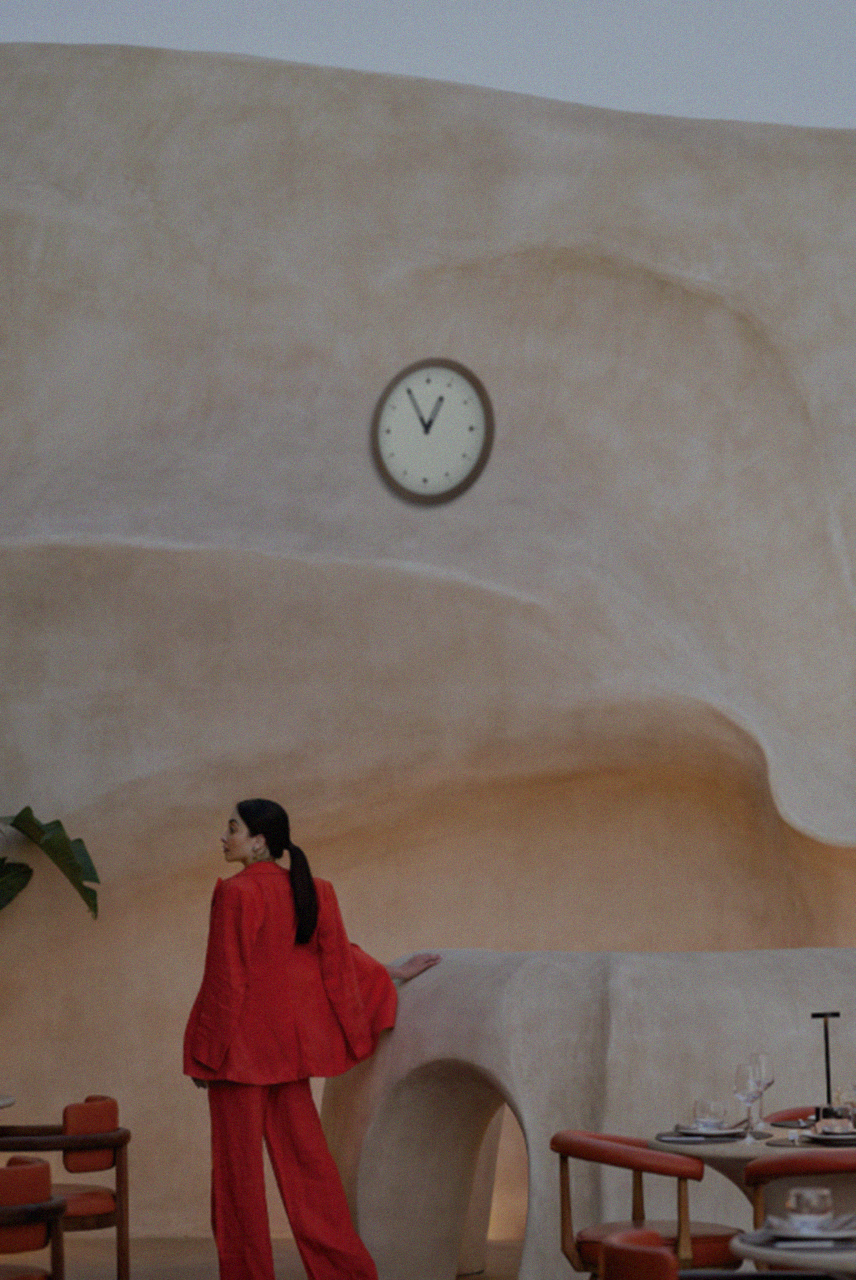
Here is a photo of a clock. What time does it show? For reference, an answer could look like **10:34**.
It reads **12:55**
